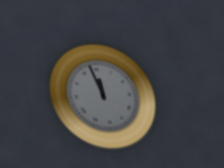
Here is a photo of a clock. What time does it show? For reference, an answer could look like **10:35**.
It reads **11:58**
